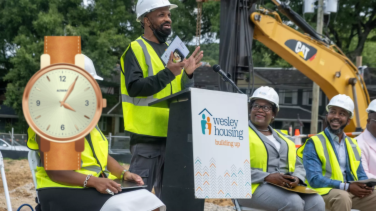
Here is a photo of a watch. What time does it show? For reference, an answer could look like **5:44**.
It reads **4:05**
